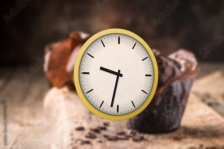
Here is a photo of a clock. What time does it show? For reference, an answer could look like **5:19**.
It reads **9:32**
